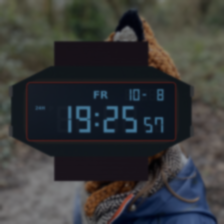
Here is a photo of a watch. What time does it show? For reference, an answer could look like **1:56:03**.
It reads **19:25:57**
